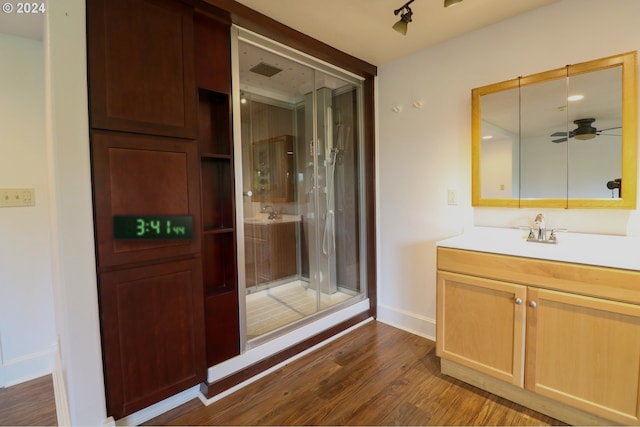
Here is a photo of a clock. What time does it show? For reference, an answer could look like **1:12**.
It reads **3:41**
